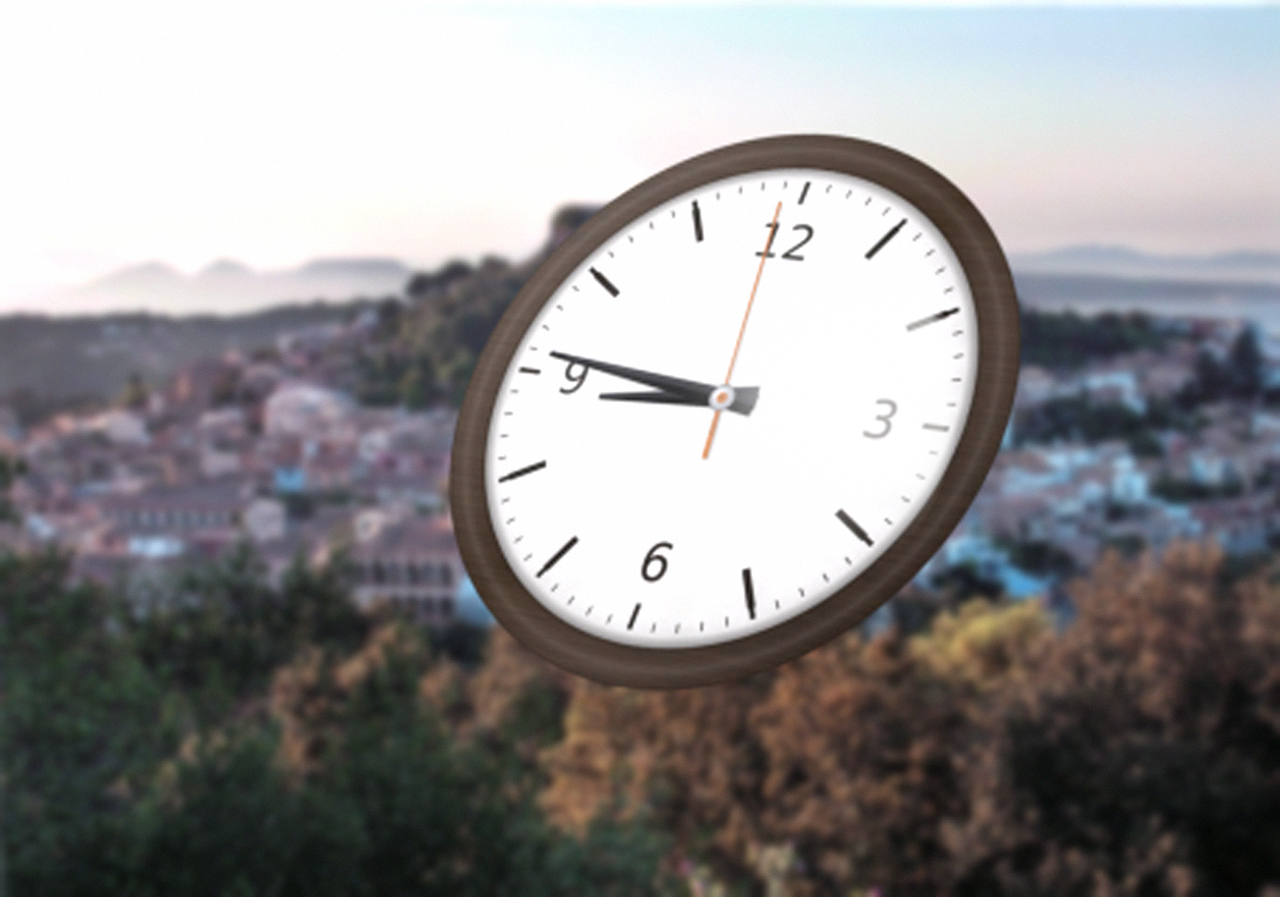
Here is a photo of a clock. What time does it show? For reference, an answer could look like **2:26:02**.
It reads **8:45:59**
